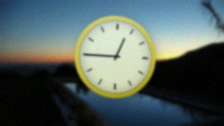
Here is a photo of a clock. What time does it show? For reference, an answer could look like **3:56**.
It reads **12:45**
